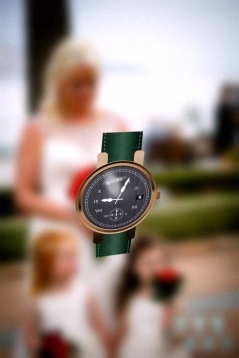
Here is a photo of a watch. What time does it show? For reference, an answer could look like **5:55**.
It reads **9:04**
